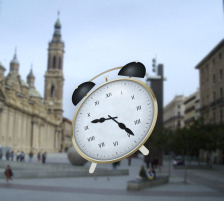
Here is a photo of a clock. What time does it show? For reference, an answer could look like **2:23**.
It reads **9:24**
